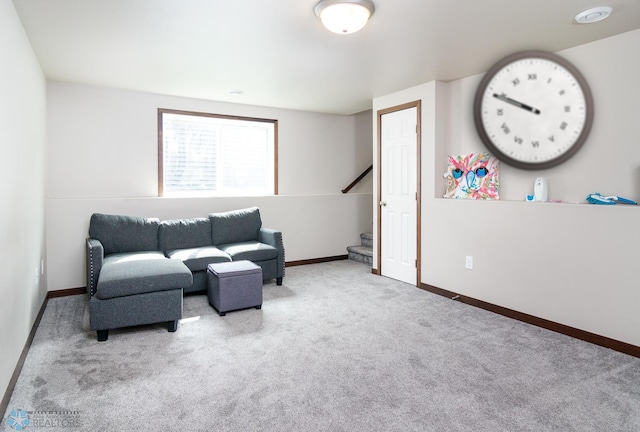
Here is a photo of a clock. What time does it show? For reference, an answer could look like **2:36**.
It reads **9:49**
